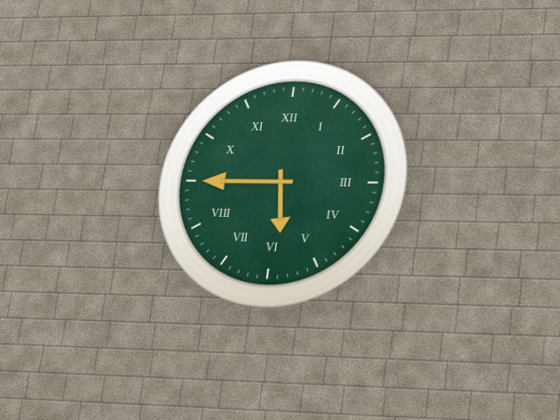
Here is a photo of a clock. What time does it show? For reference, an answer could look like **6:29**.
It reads **5:45**
